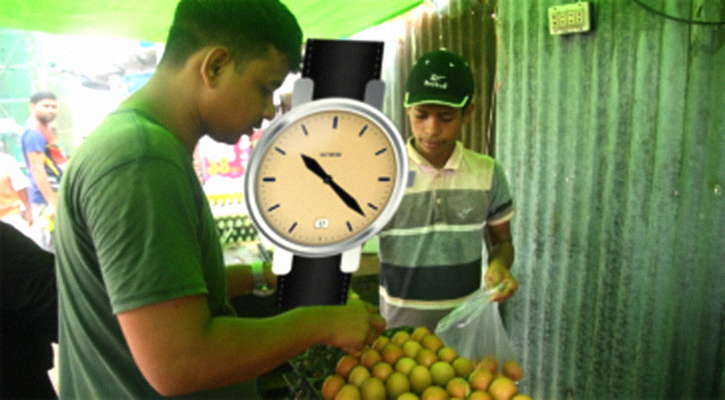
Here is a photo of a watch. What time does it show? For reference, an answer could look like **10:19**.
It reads **10:22**
